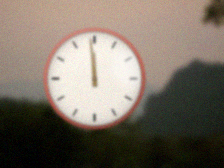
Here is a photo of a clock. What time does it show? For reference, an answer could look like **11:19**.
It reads **11:59**
